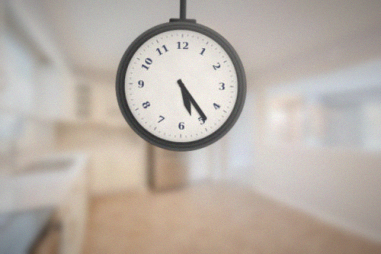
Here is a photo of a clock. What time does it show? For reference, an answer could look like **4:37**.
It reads **5:24**
